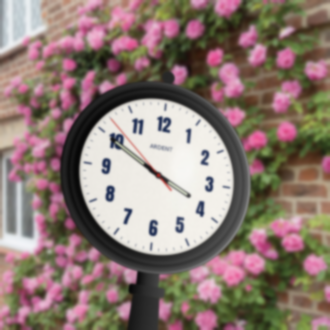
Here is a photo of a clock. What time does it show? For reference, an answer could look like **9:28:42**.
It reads **3:49:52**
